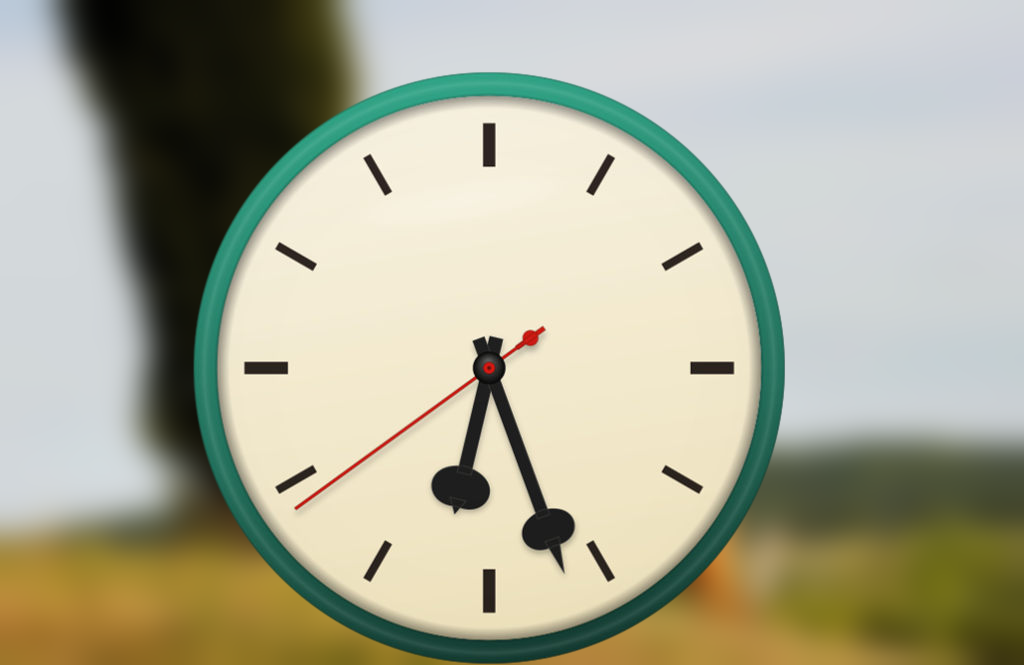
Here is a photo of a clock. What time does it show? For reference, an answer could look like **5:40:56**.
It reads **6:26:39**
